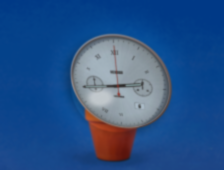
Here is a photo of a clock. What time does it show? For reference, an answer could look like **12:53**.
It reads **2:44**
